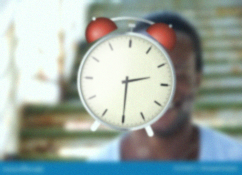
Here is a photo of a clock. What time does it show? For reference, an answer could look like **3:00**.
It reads **2:30**
